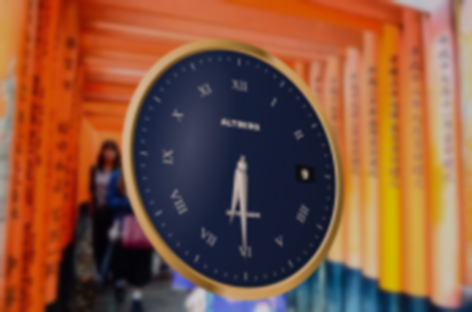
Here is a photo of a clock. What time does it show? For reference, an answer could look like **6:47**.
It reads **6:30**
